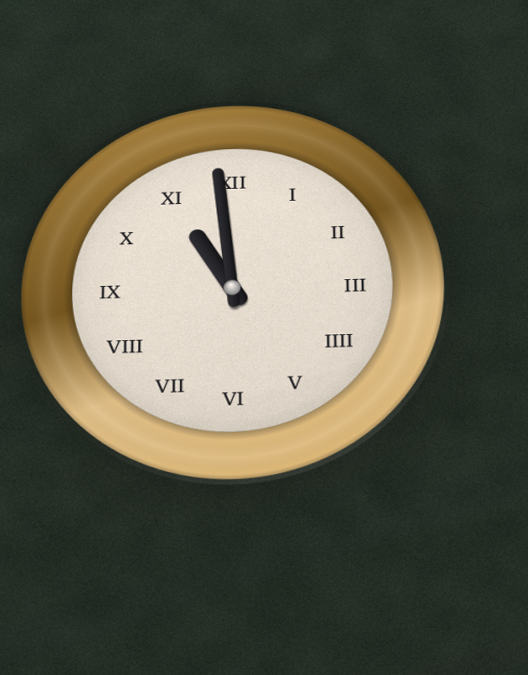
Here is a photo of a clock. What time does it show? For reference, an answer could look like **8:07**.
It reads **10:59**
